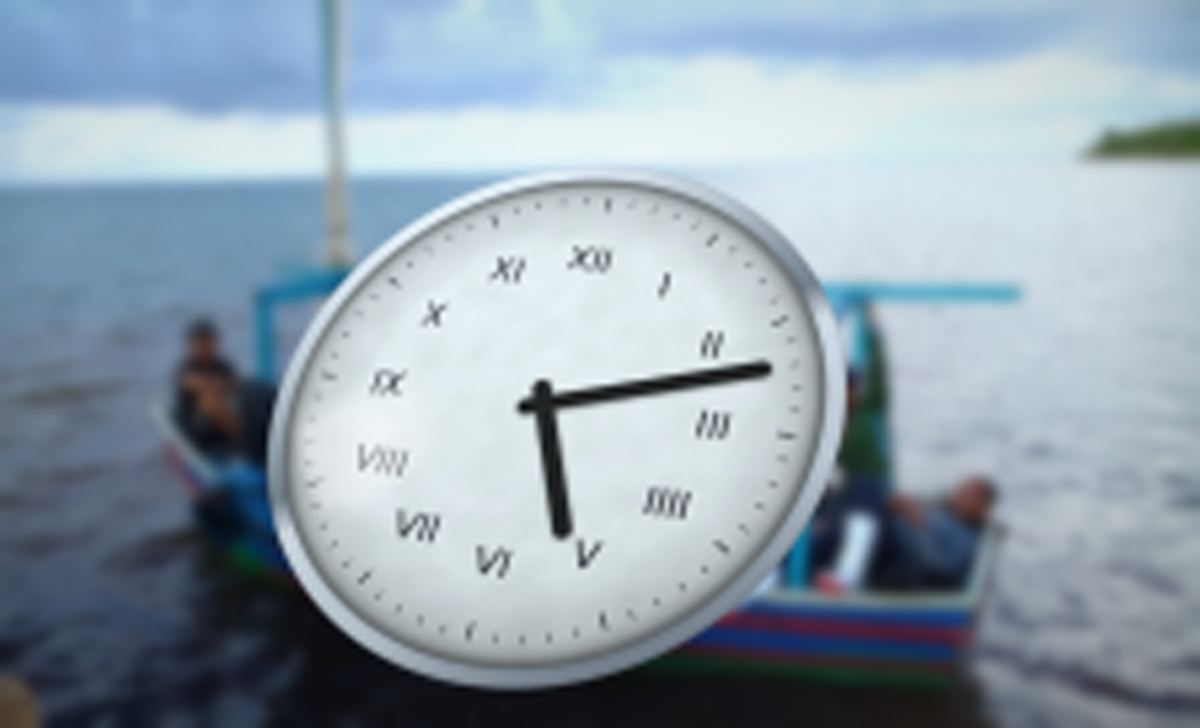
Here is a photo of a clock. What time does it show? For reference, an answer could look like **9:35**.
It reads **5:12**
